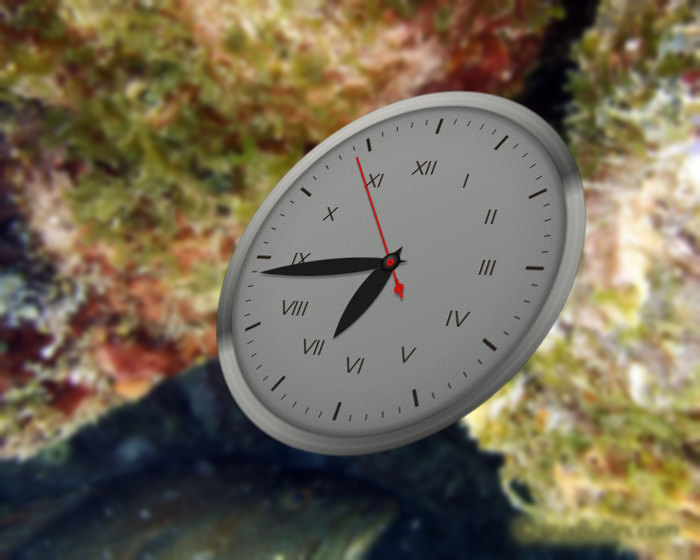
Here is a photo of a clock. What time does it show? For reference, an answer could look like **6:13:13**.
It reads **6:43:54**
